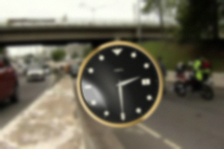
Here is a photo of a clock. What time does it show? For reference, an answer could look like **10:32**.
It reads **2:30**
